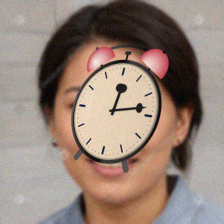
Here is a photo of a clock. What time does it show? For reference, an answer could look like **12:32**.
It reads **12:13**
